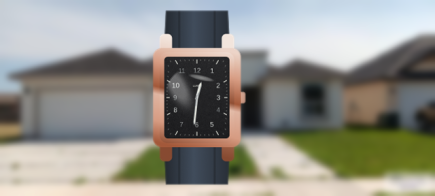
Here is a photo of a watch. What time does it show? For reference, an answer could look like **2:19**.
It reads **12:31**
